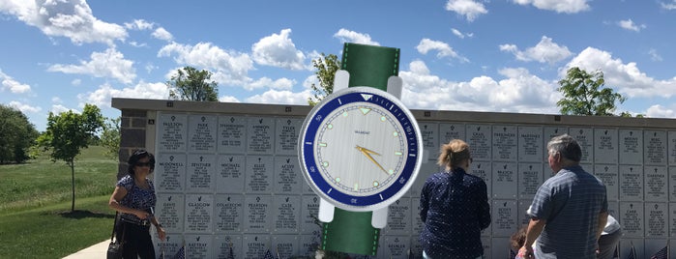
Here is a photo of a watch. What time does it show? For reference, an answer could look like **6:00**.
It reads **3:21**
